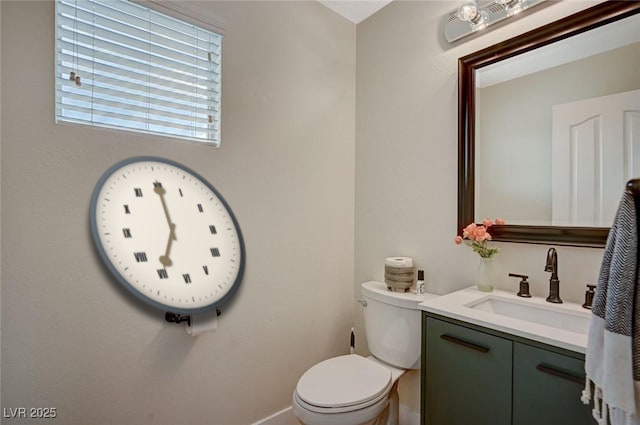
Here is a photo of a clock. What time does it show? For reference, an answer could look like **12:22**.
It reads **7:00**
